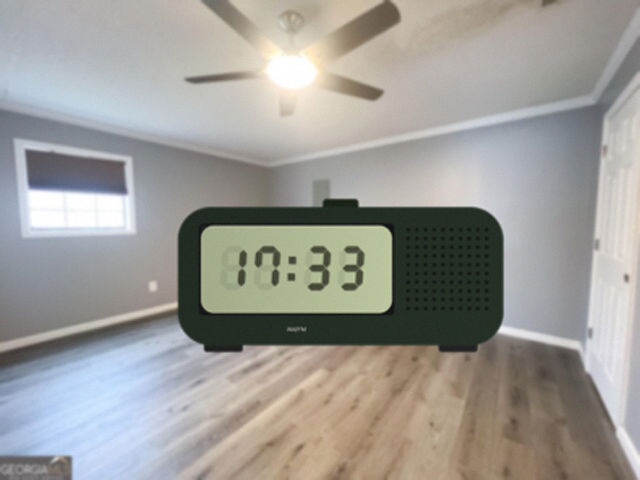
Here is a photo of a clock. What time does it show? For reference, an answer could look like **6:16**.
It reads **17:33**
